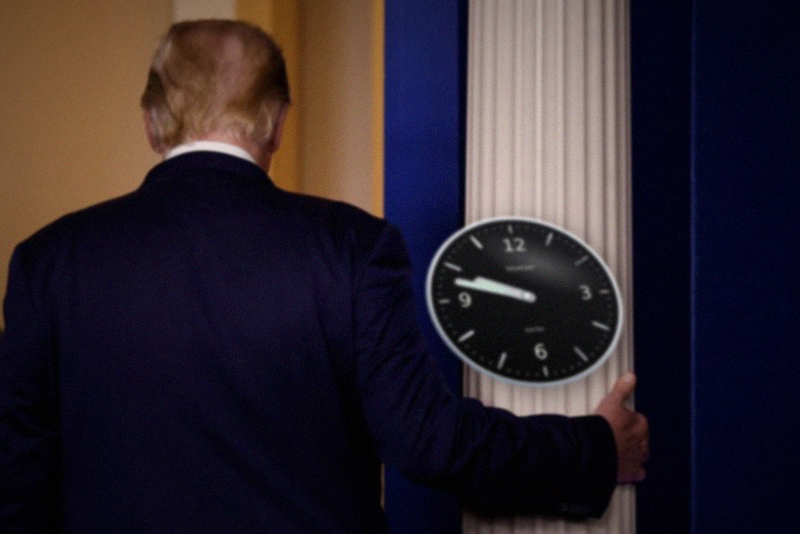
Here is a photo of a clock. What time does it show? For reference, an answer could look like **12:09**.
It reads **9:48**
